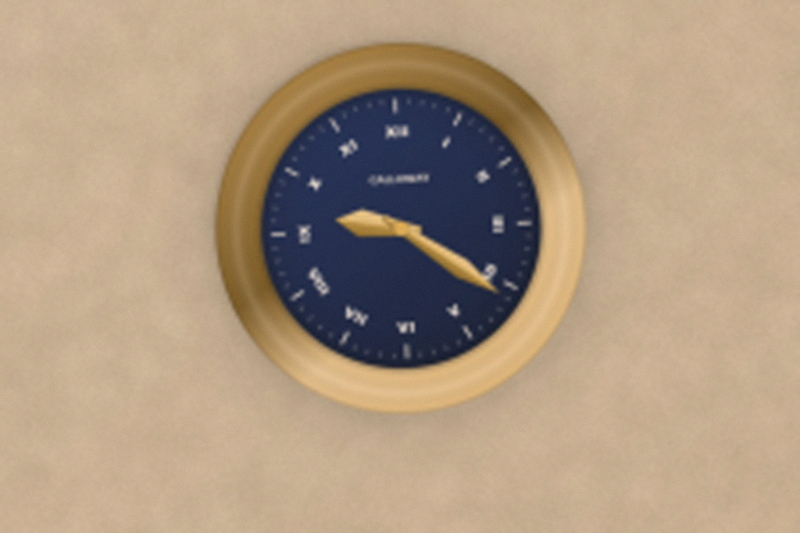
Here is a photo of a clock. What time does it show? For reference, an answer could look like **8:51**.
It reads **9:21**
